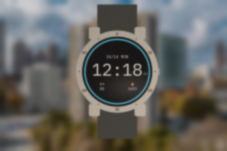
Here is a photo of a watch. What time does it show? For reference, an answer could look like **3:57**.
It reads **12:18**
